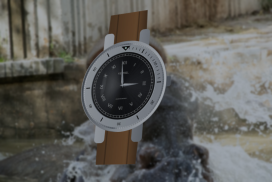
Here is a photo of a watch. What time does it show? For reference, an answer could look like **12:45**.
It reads **2:59**
